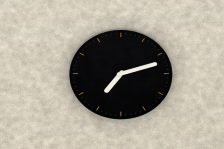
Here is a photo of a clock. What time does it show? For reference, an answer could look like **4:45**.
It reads **7:12**
